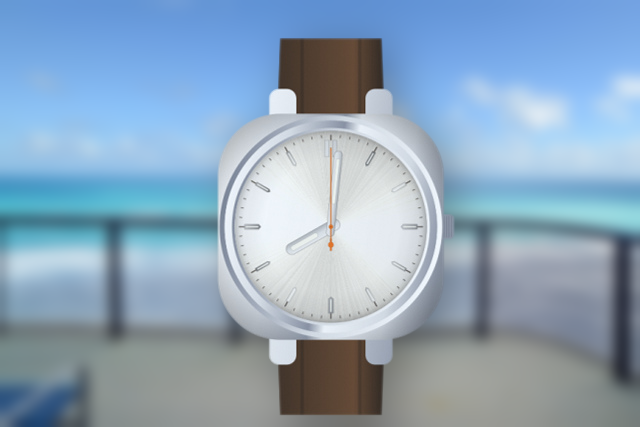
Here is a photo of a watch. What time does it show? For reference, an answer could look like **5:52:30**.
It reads **8:01:00**
